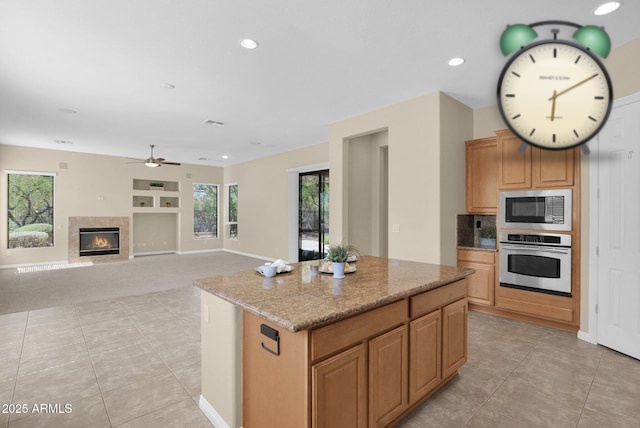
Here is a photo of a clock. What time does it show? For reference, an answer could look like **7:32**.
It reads **6:10**
